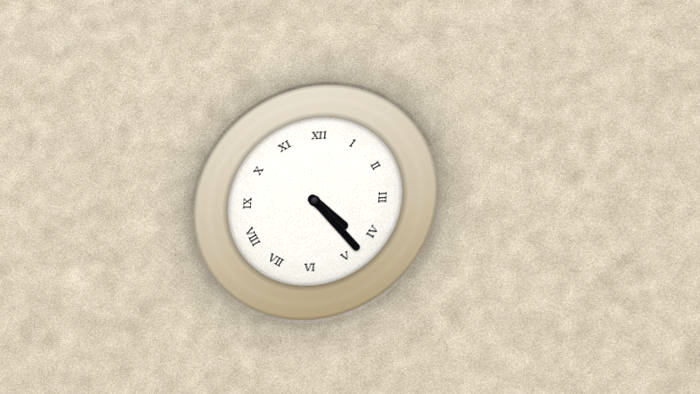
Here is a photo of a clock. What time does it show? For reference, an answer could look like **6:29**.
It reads **4:23**
